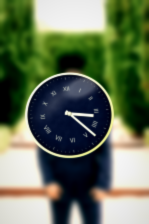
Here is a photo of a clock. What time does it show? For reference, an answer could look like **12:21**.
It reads **3:23**
